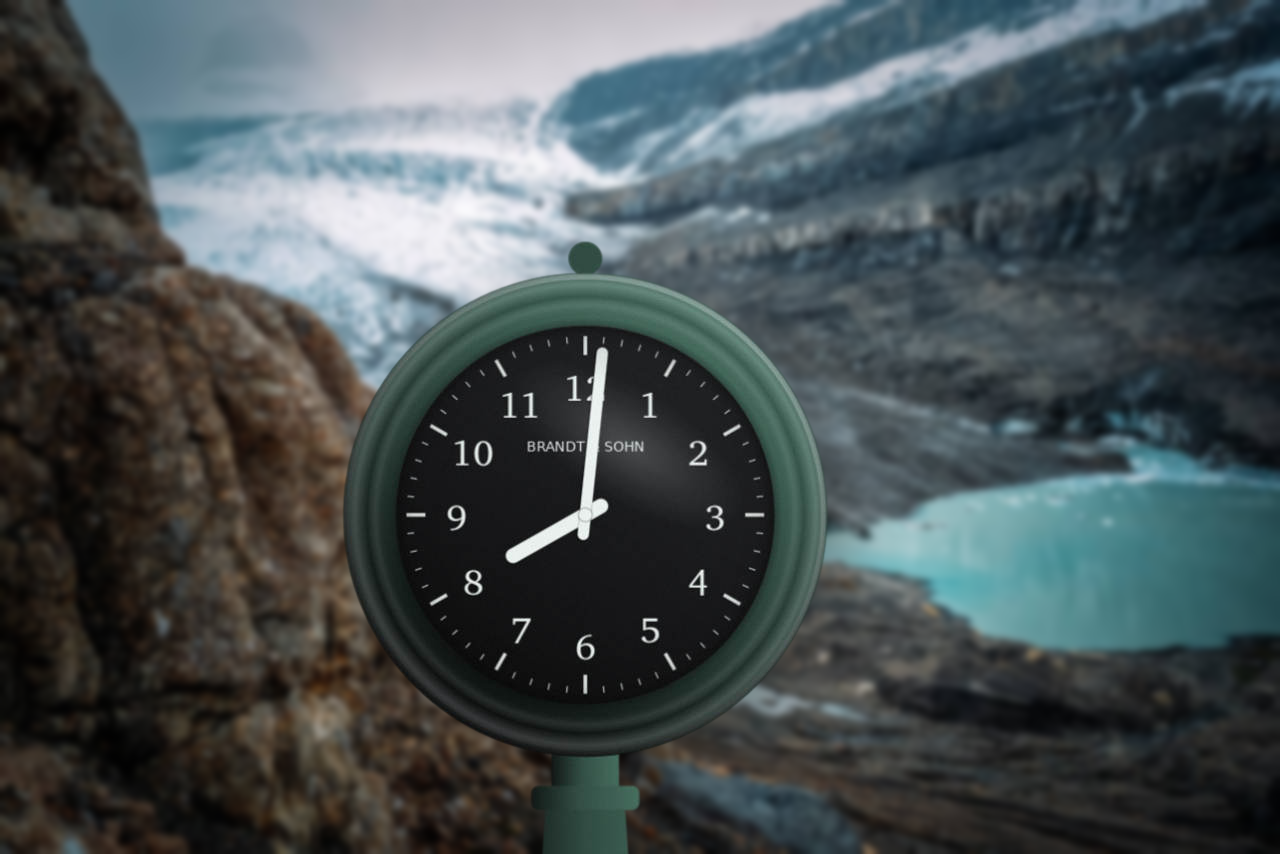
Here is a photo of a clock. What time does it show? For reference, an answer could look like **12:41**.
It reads **8:01**
